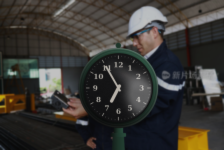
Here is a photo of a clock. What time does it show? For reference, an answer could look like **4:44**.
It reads **6:55**
